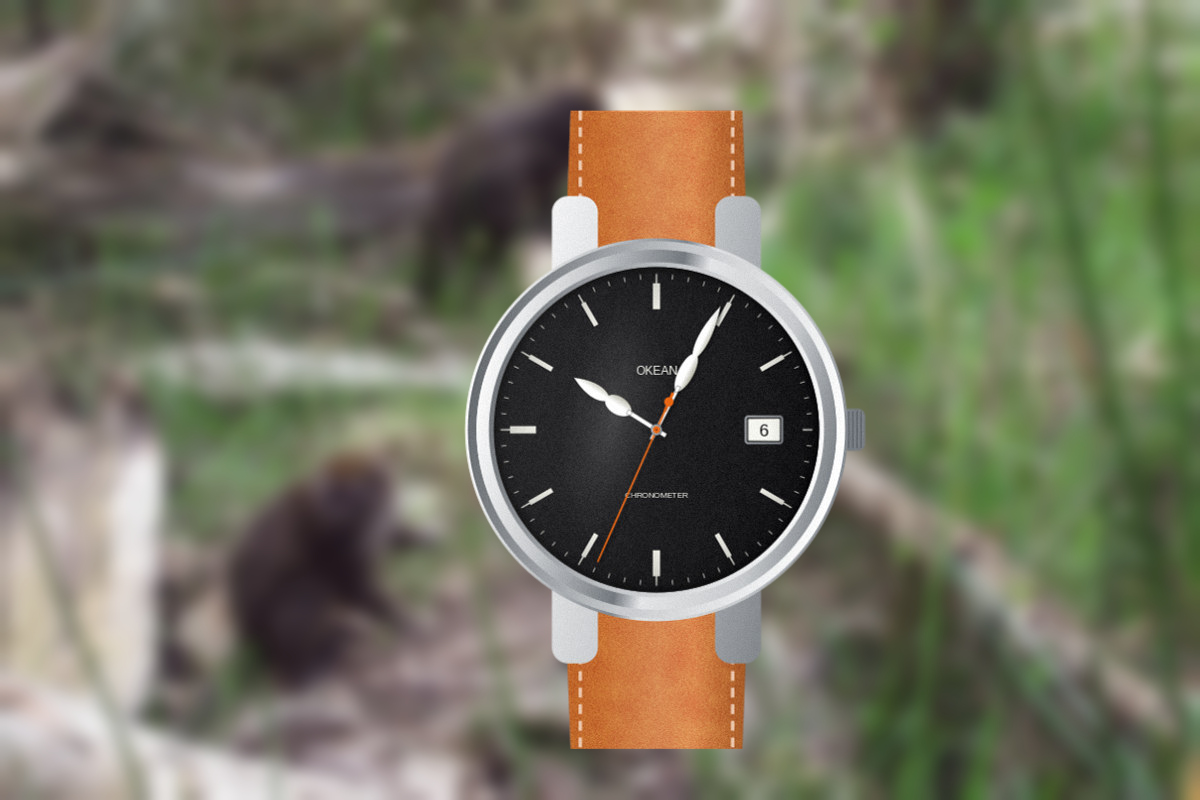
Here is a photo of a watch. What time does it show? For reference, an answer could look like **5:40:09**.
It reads **10:04:34**
